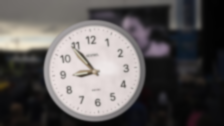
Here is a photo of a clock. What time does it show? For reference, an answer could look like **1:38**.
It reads **8:54**
